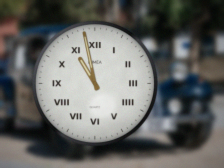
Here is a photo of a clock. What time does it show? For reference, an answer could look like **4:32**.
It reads **10:58**
